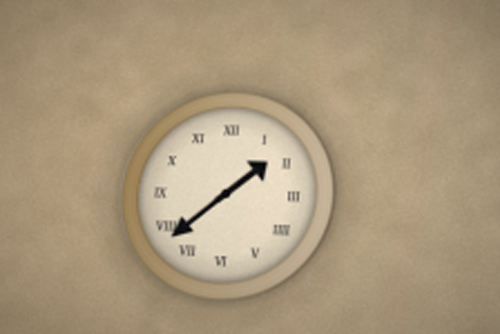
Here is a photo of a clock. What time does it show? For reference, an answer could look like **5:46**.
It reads **1:38**
